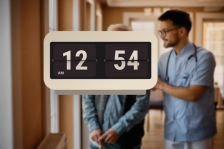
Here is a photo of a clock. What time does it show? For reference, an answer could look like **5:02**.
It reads **12:54**
